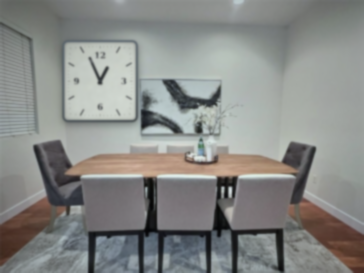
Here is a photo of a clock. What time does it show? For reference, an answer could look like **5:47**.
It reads **12:56**
